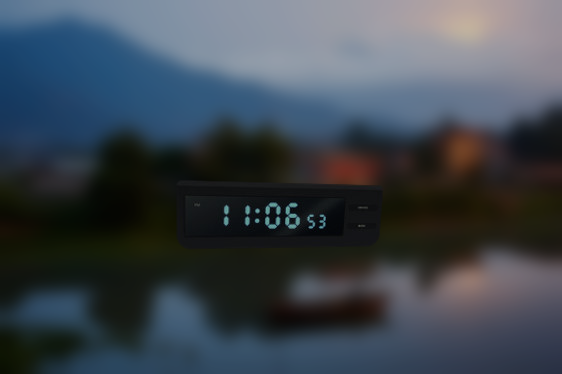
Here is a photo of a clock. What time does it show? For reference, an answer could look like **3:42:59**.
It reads **11:06:53**
